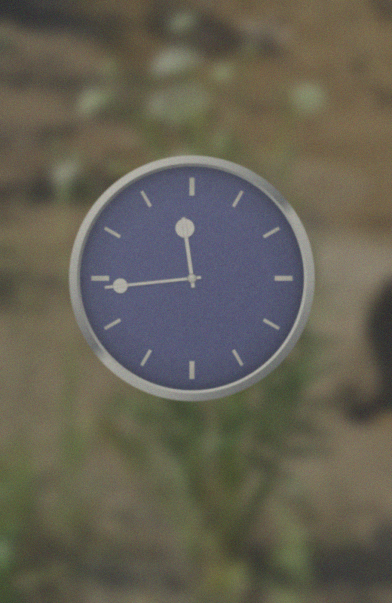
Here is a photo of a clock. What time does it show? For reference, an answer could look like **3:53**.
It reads **11:44**
